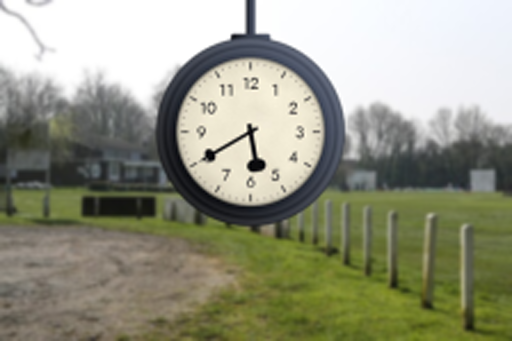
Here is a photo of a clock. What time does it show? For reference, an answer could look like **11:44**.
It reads **5:40**
